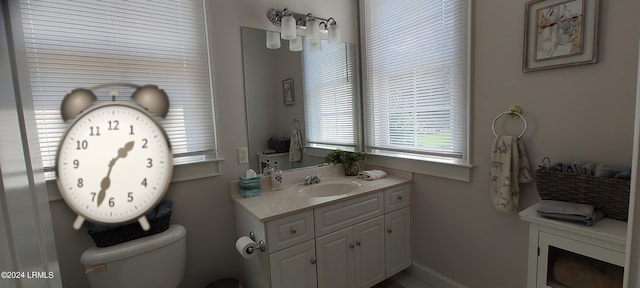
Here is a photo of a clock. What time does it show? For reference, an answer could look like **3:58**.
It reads **1:33**
